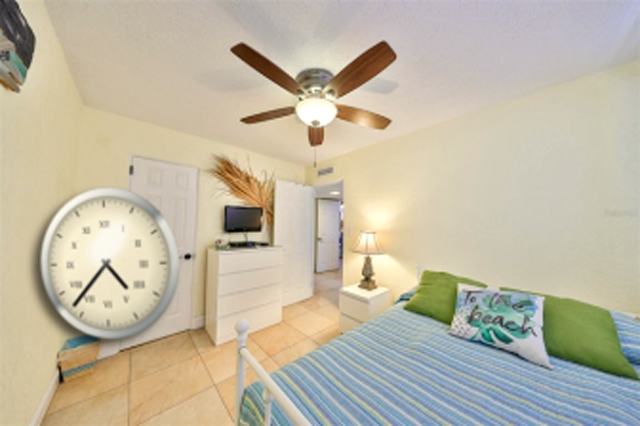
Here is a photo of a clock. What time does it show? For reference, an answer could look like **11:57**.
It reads **4:37**
